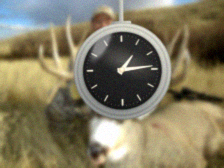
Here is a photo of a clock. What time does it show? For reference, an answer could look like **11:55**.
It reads **1:14**
